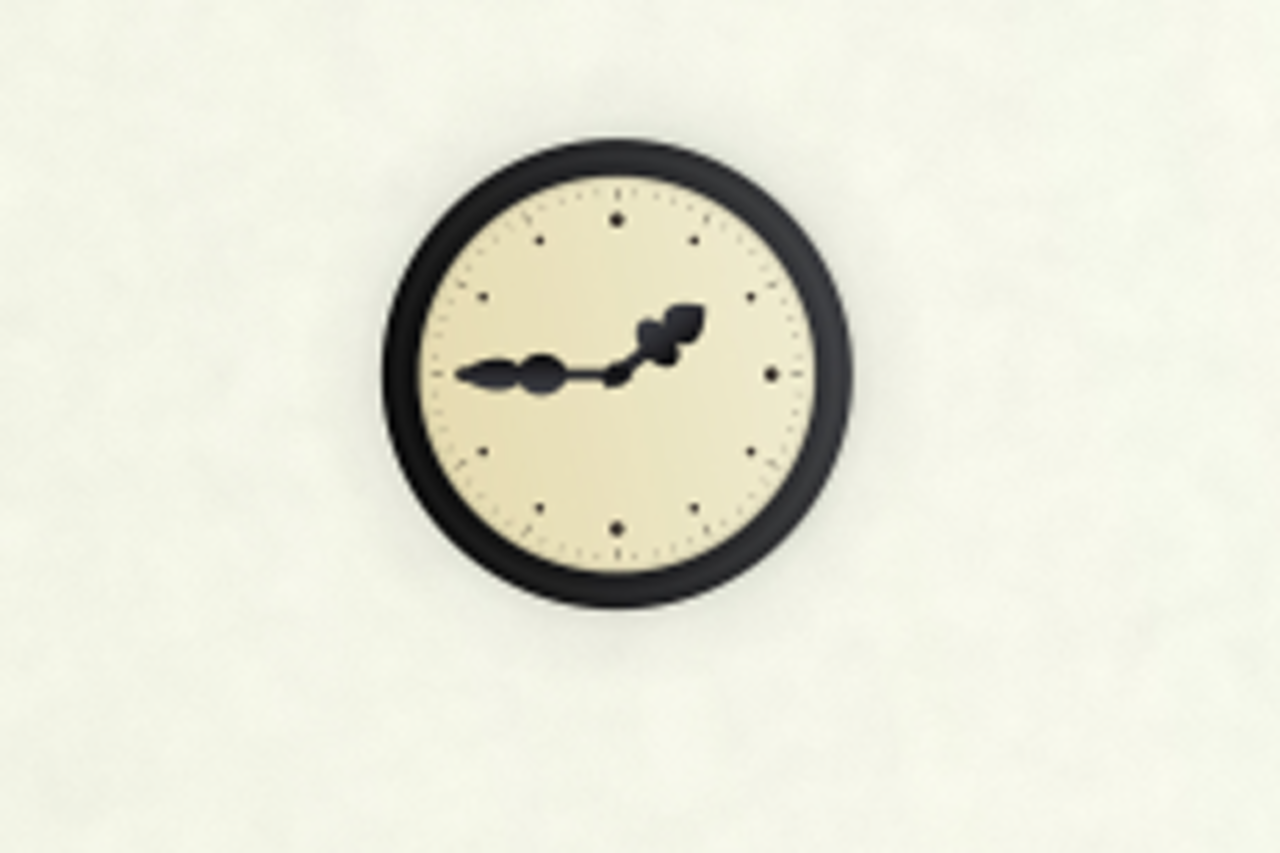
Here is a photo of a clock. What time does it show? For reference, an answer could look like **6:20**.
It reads **1:45**
